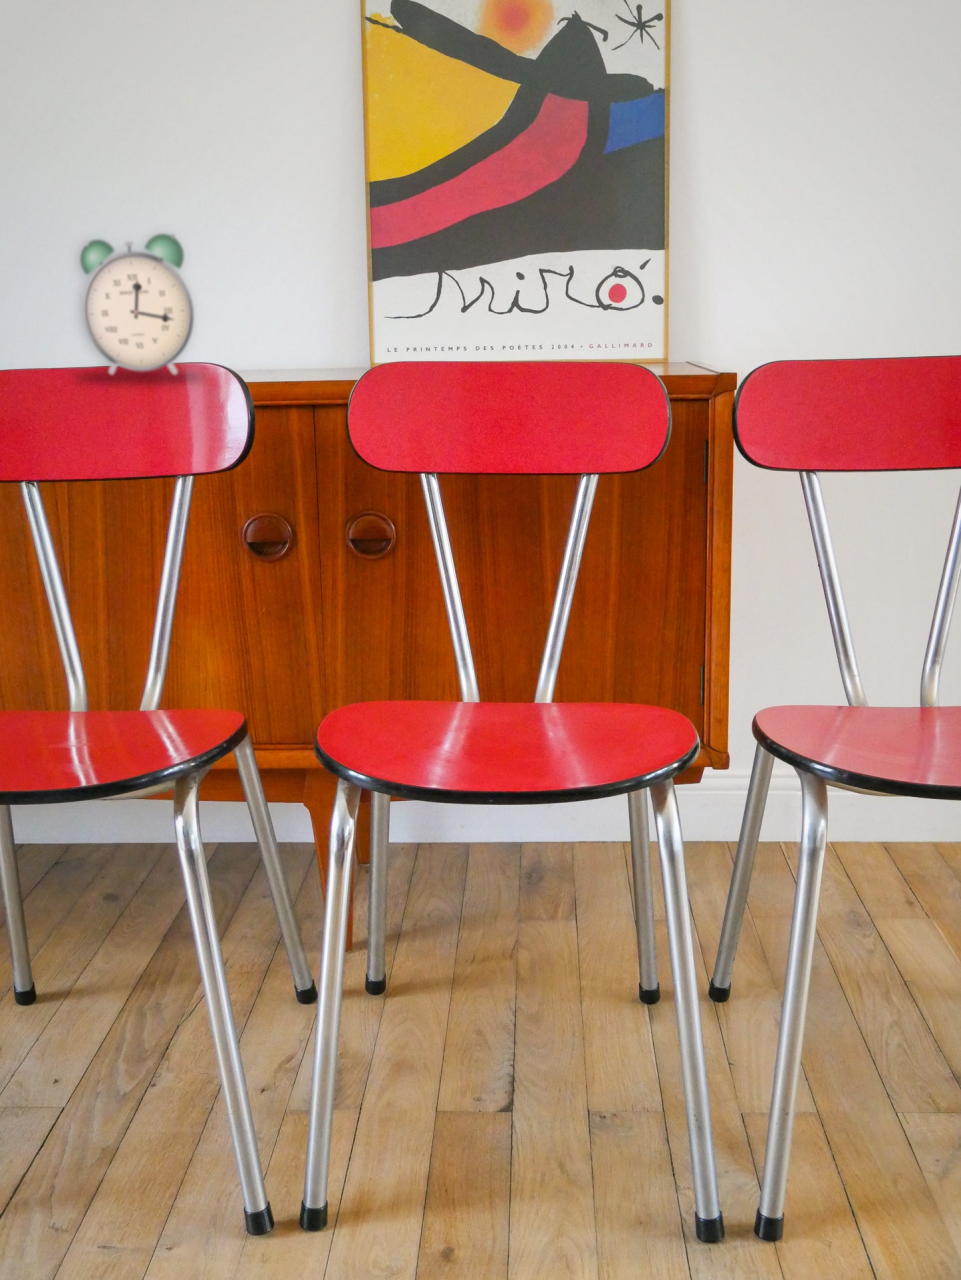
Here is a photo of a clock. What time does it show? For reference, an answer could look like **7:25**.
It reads **12:17**
